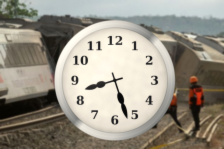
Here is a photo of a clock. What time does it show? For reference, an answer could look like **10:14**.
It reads **8:27**
